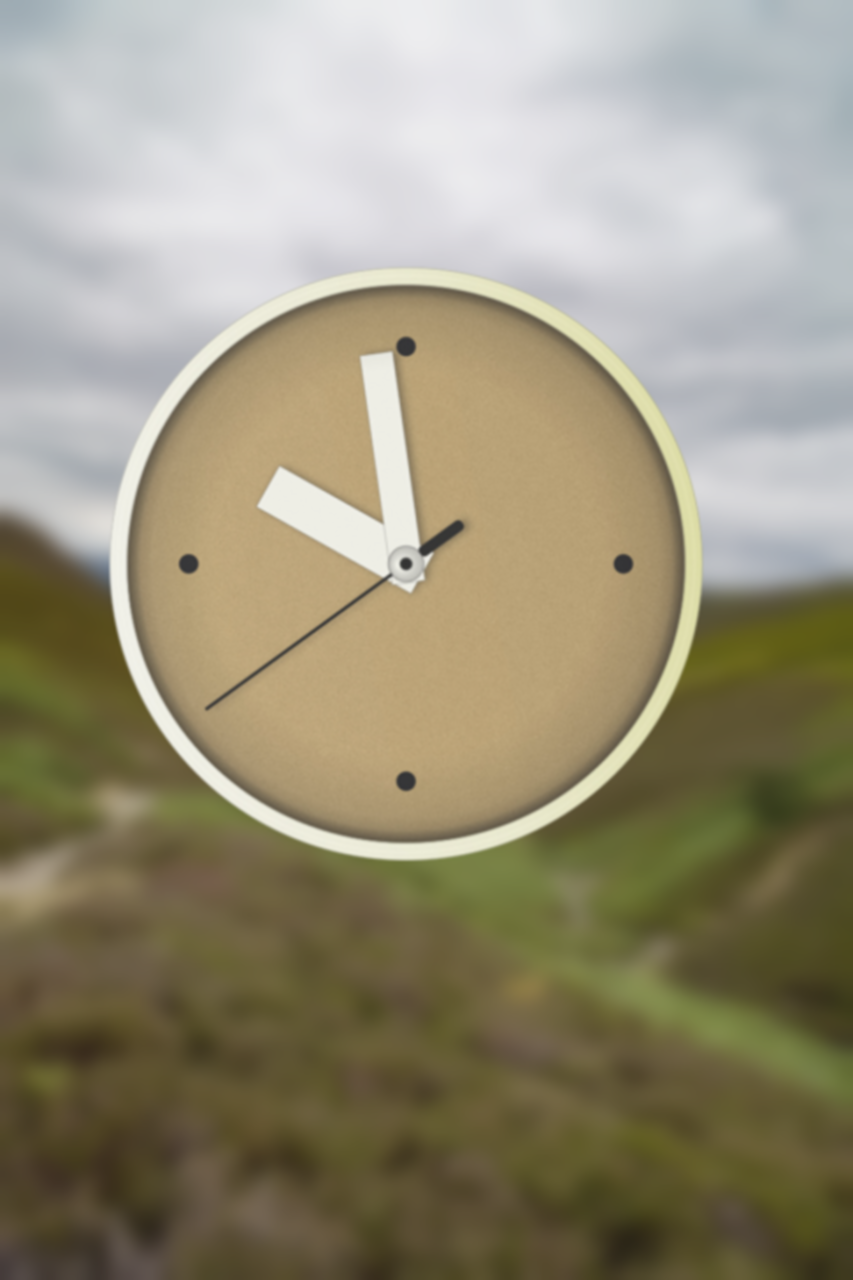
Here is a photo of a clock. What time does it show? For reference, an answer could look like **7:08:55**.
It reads **9:58:39**
